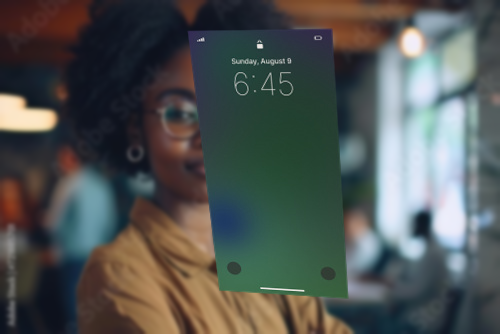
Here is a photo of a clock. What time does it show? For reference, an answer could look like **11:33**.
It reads **6:45**
